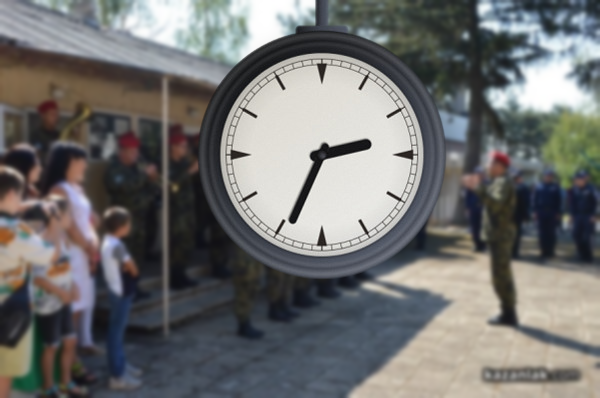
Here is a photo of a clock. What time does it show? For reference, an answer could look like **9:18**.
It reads **2:34**
